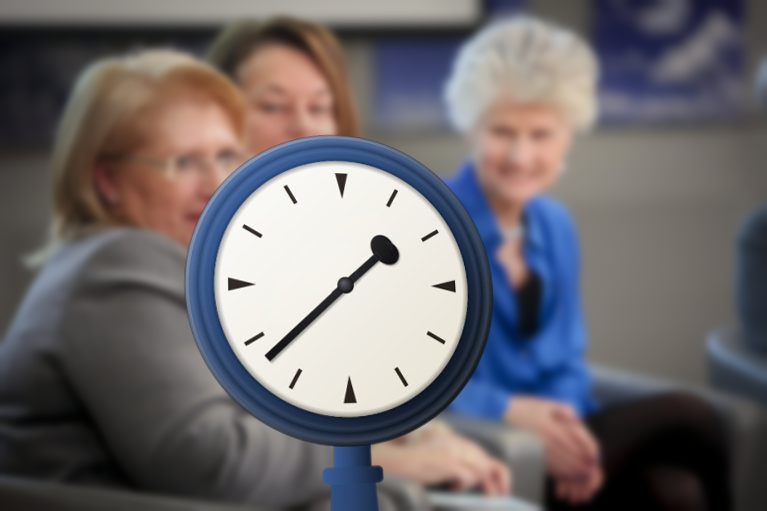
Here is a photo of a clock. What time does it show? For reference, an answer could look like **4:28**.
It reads **1:38**
